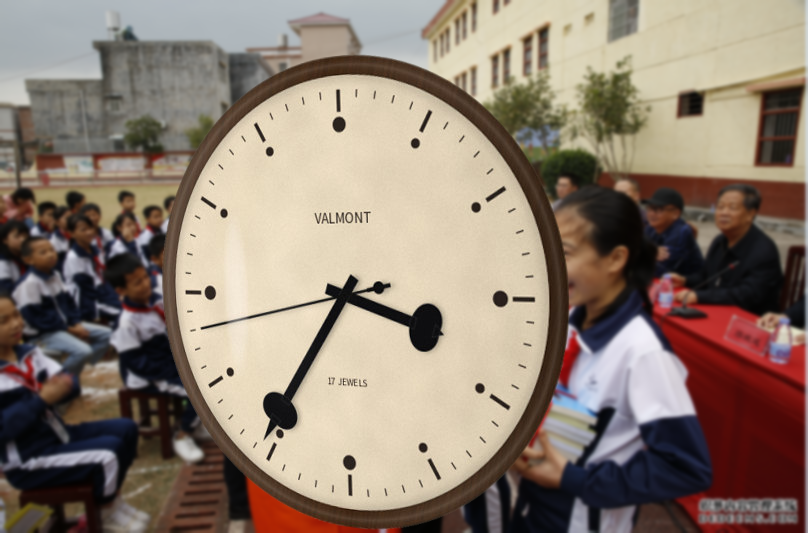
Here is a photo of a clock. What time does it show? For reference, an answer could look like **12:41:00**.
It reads **3:35:43**
